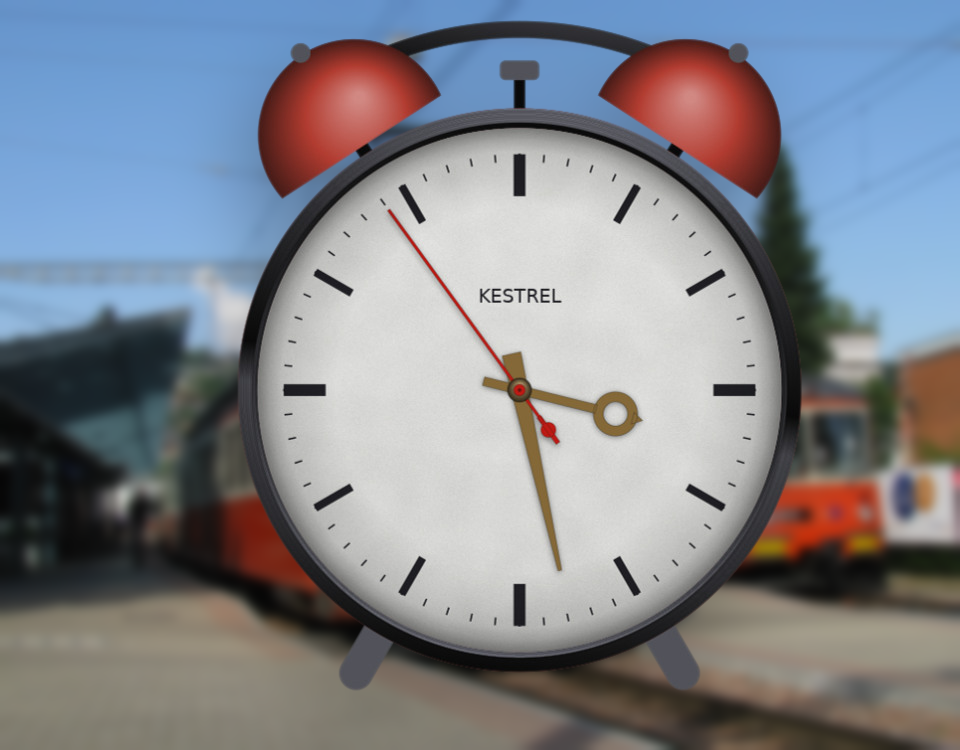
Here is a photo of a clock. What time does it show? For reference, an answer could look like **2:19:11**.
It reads **3:27:54**
